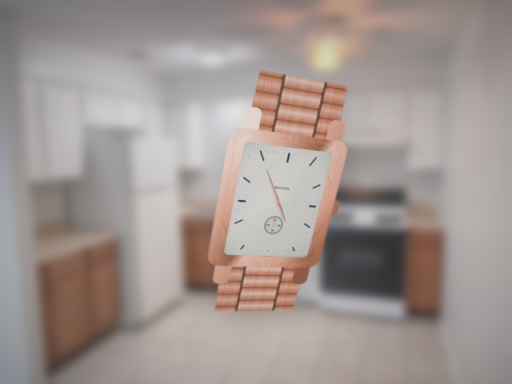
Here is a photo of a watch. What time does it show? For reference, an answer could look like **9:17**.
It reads **4:55**
